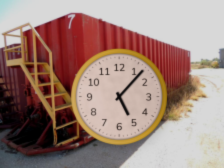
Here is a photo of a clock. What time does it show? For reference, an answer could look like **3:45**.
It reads **5:07**
